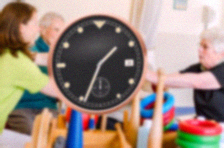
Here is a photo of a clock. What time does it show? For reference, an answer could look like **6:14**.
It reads **1:34**
